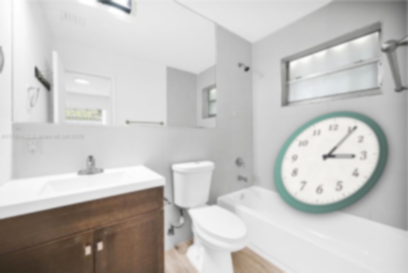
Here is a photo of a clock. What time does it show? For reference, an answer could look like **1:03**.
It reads **3:06**
